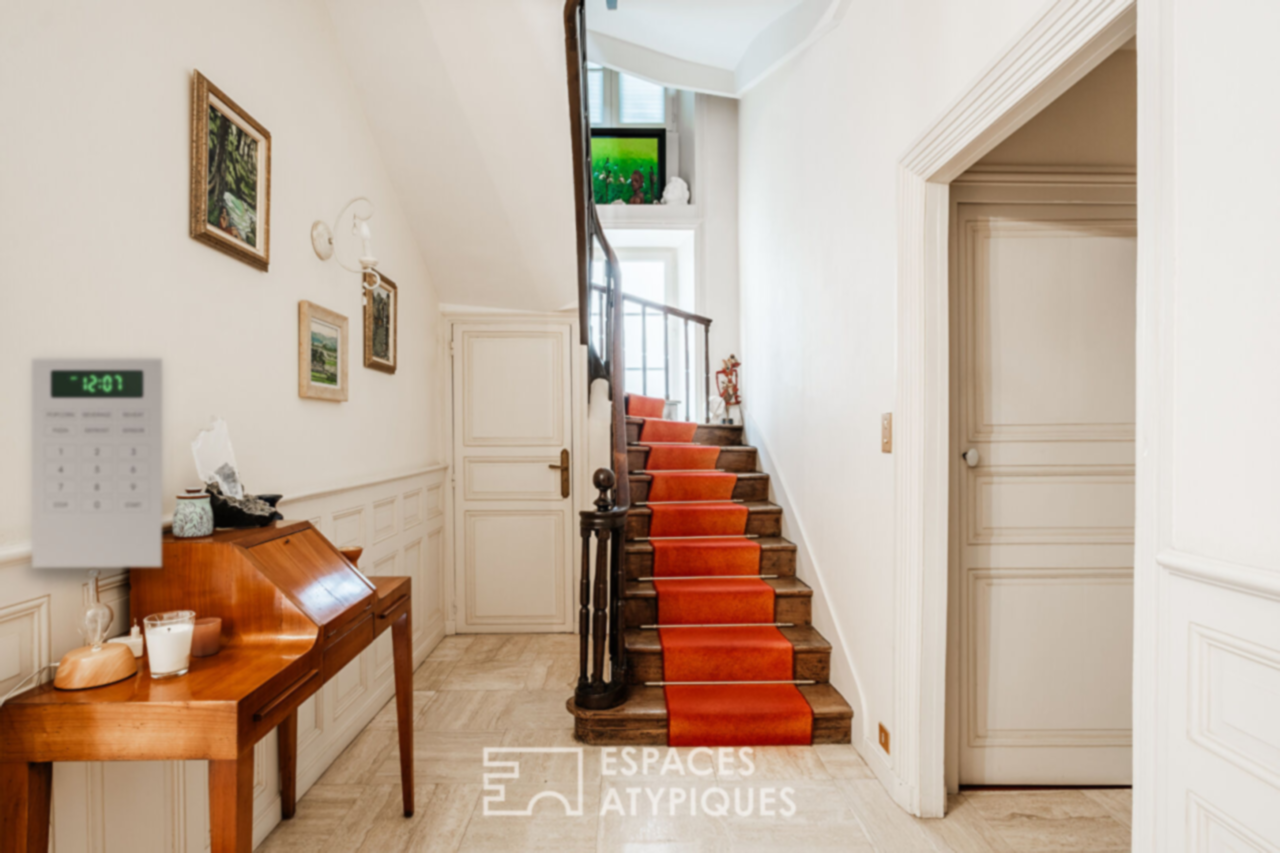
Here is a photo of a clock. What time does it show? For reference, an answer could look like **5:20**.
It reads **12:07**
